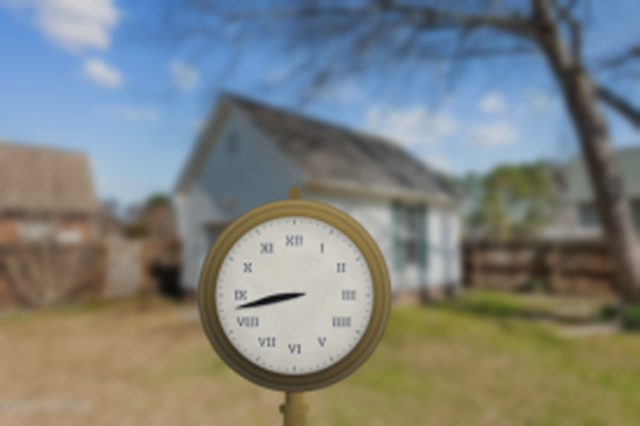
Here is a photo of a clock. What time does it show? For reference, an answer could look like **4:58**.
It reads **8:43**
